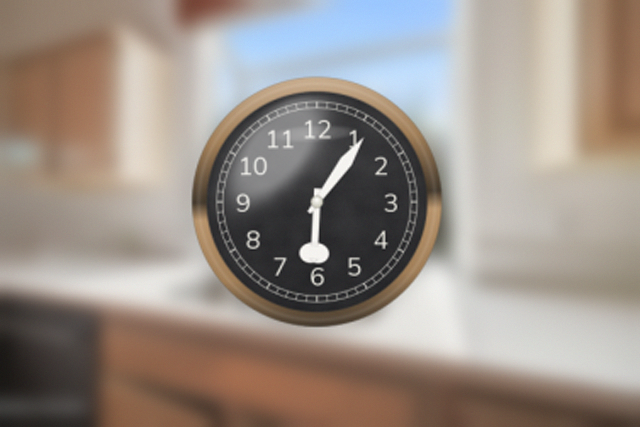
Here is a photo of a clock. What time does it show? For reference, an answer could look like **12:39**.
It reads **6:06**
